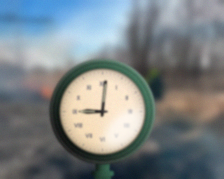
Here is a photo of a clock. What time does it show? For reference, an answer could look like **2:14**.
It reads **9:01**
